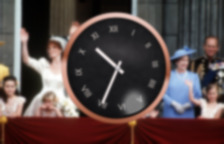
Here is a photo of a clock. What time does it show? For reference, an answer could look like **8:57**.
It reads **10:35**
